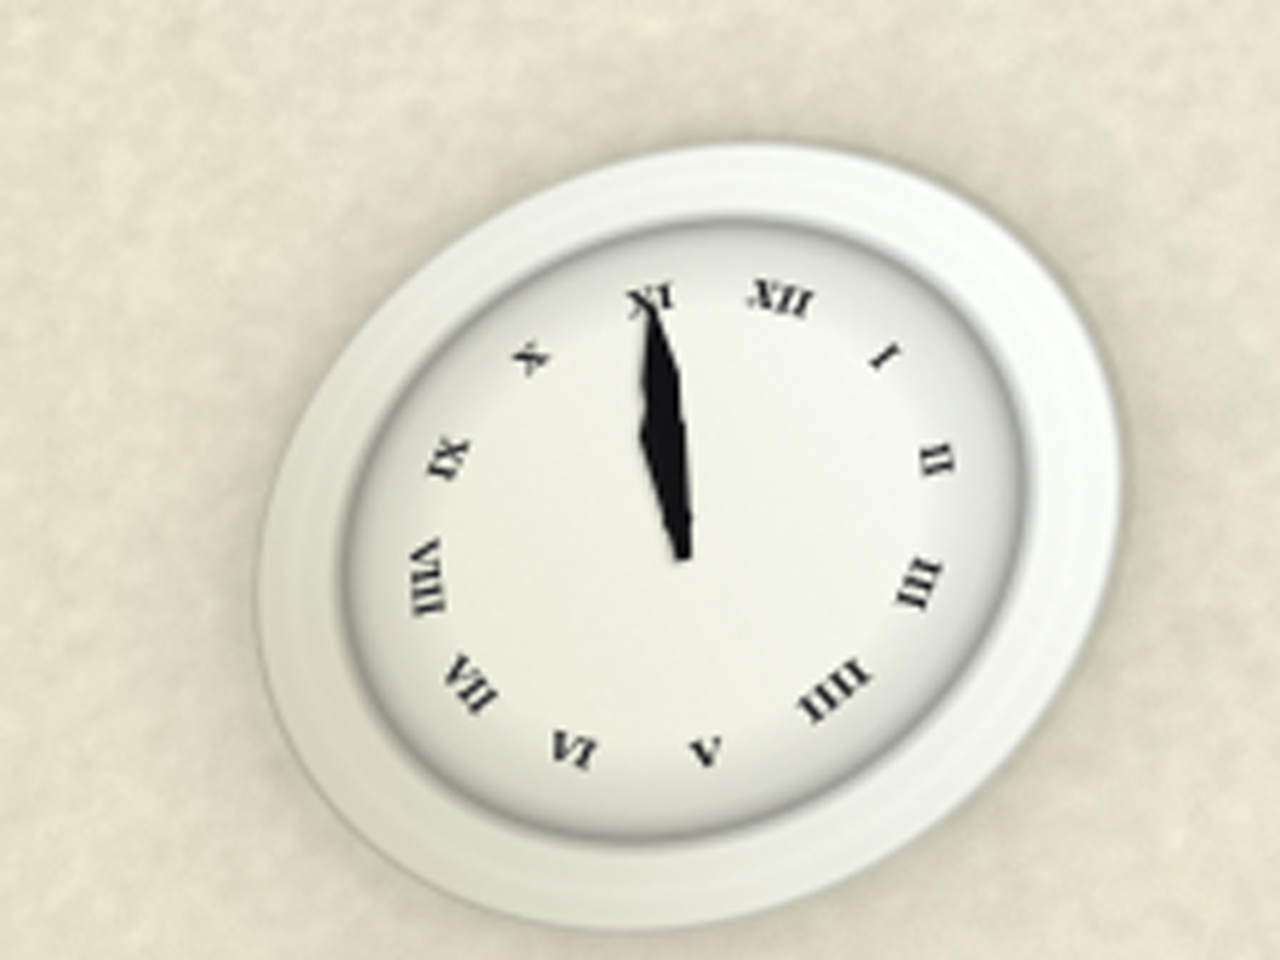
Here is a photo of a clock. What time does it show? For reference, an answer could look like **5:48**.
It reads **10:55**
